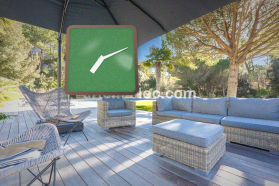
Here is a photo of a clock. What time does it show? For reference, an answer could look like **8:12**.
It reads **7:11**
